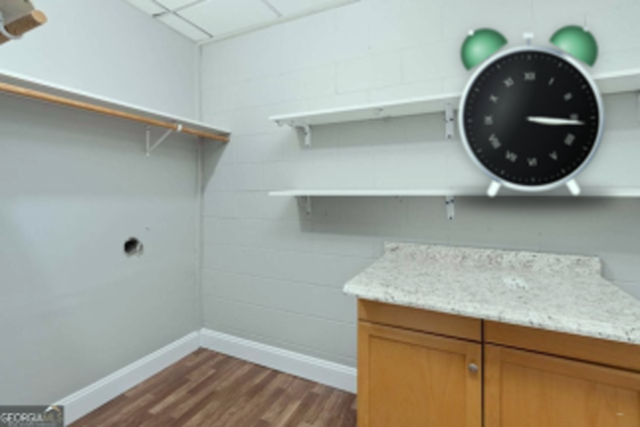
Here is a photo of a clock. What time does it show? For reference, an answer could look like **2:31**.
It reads **3:16**
